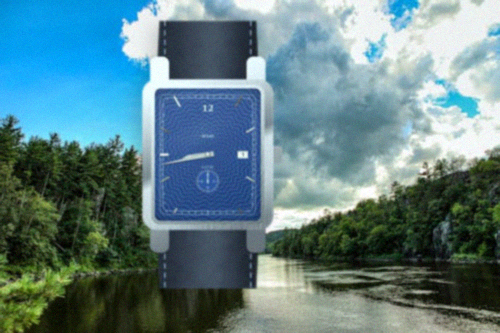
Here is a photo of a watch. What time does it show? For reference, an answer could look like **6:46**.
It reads **8:43**
